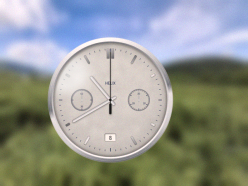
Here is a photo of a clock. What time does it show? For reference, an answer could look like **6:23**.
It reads **10:40**
